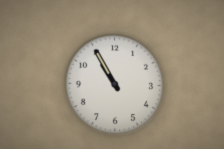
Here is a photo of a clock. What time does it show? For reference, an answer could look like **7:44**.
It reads **10:55**
